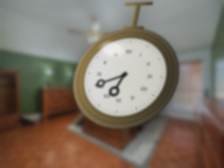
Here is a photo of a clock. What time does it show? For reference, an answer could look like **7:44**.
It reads **6:41**
